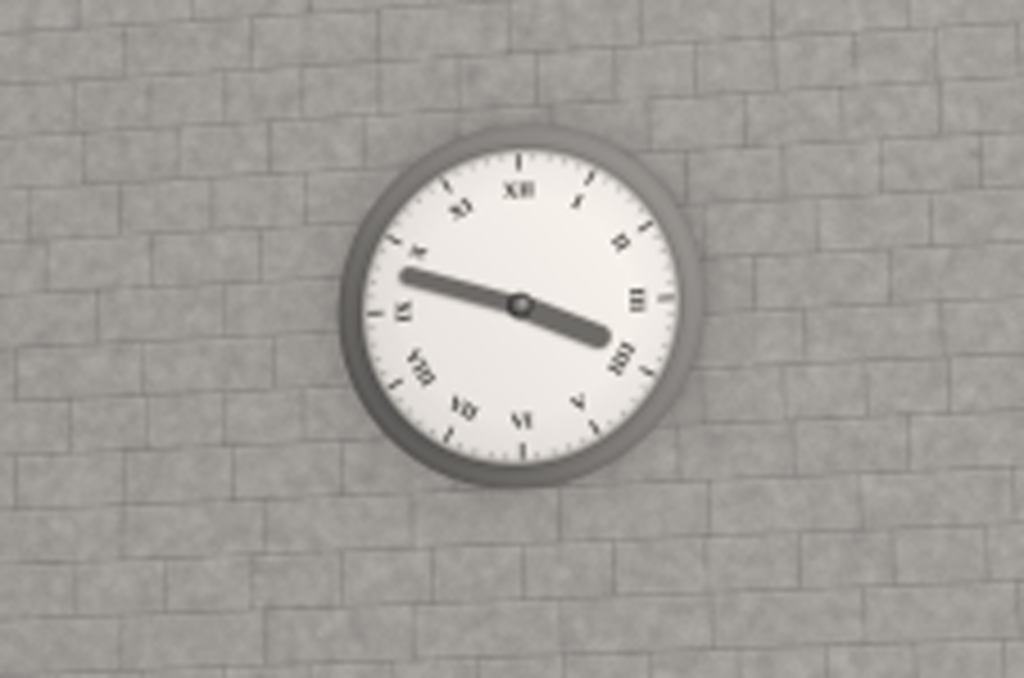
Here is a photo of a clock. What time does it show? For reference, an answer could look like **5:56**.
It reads **3:48**
